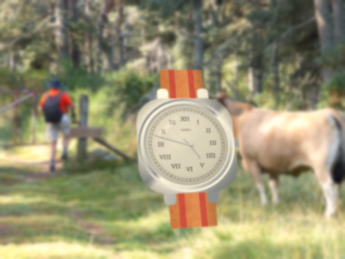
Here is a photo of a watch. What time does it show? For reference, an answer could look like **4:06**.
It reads **4:48**
